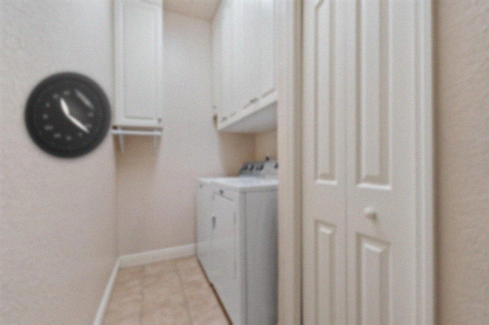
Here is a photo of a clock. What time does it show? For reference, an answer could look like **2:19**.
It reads **11:22**
